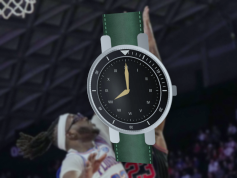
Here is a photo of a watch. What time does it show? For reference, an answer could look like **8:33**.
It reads **8:00**
